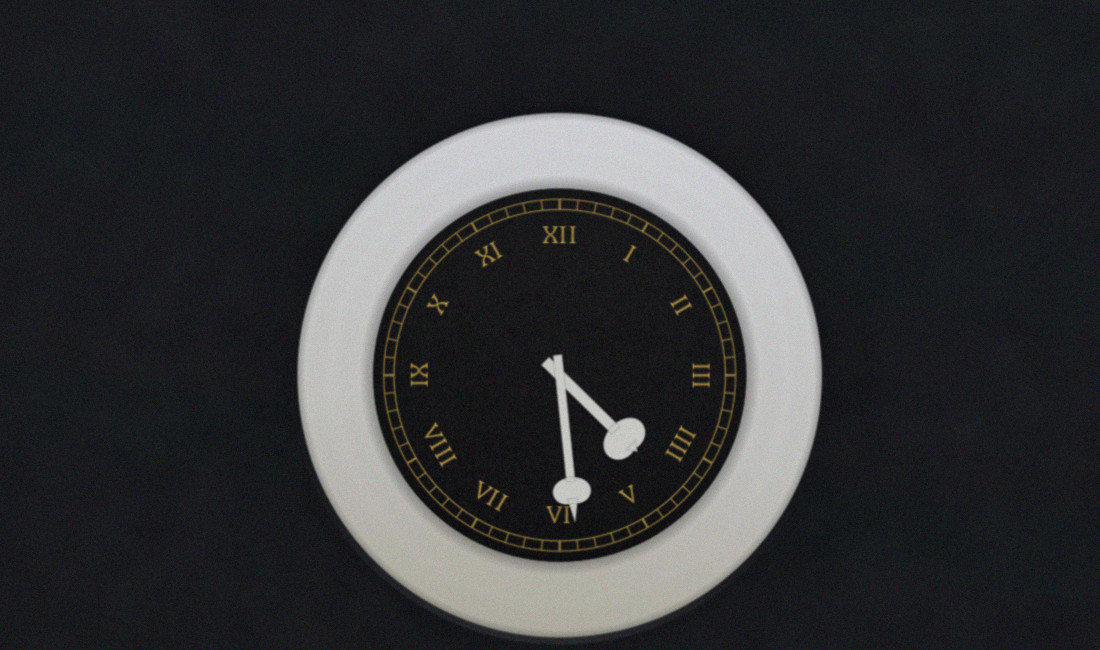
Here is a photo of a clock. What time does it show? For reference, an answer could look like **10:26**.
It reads **4:29**
